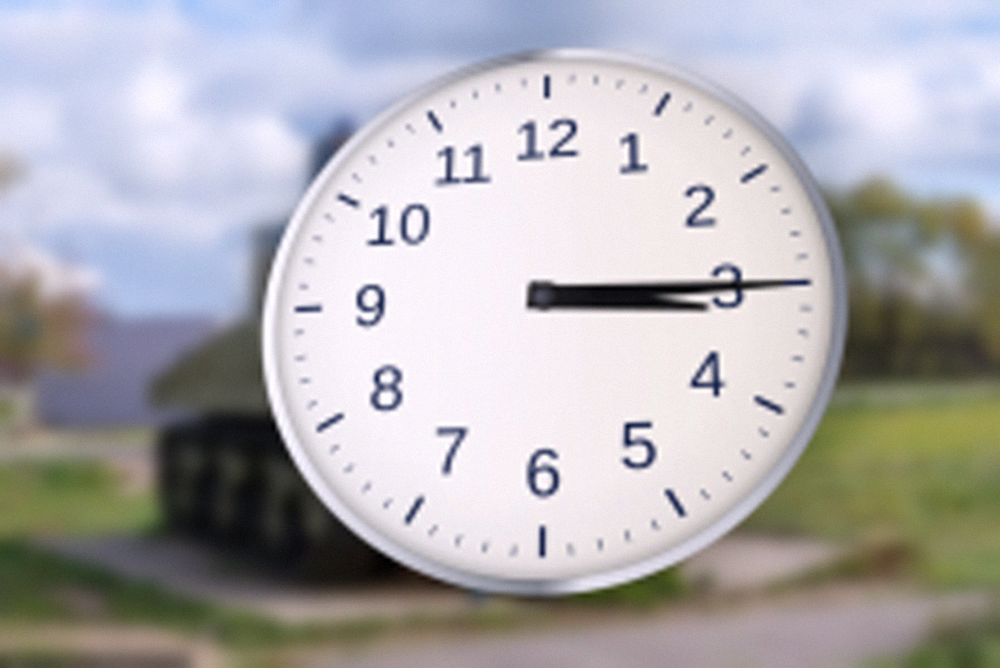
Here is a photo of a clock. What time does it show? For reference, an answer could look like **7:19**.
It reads **3:15**
